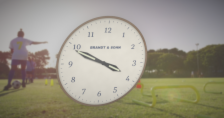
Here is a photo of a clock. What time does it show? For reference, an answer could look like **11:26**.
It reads **3:49**
